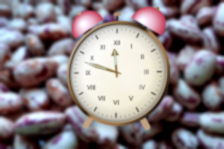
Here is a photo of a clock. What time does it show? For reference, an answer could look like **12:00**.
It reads **11:48**
